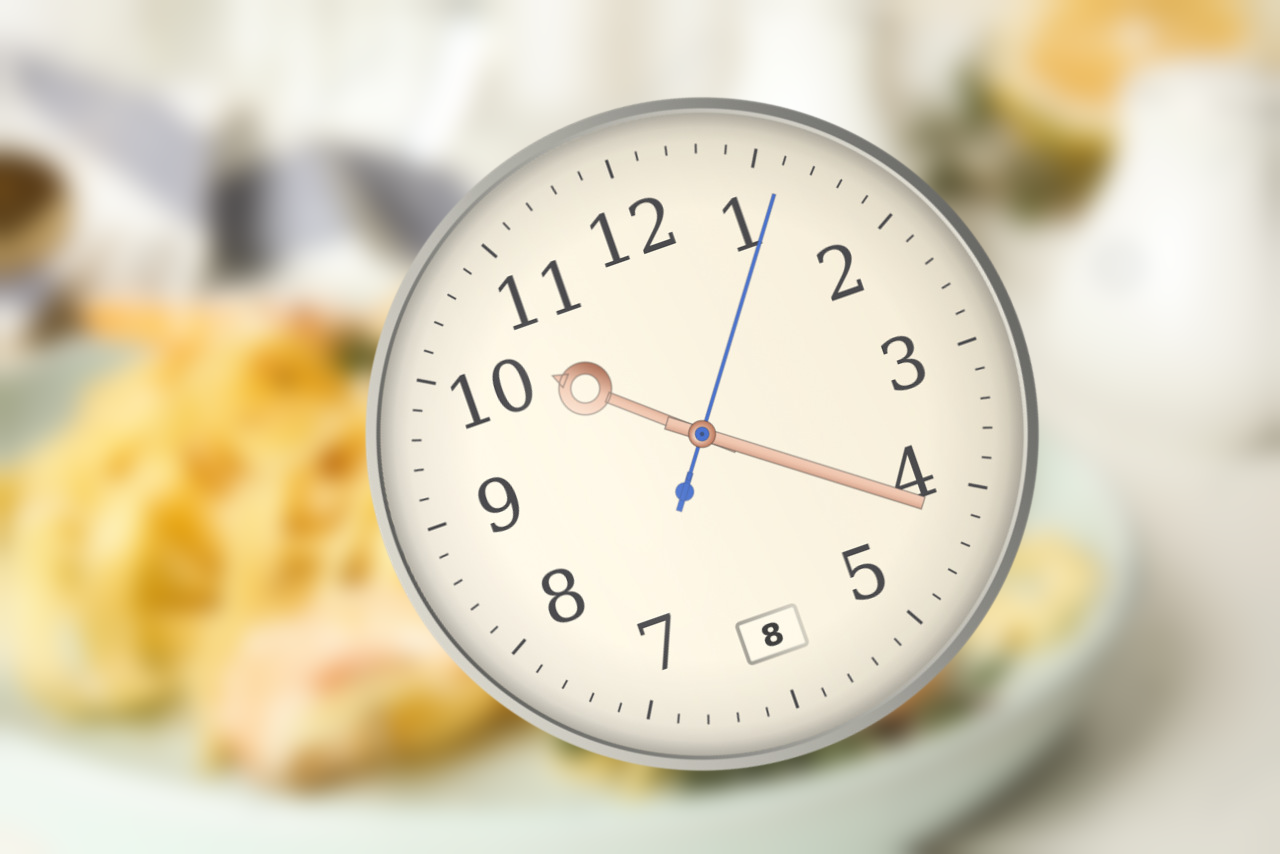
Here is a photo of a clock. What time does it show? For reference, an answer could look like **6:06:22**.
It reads **10:21:06**
